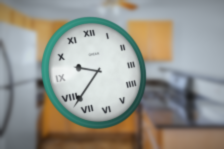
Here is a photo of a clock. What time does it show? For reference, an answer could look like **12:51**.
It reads **9:38**
